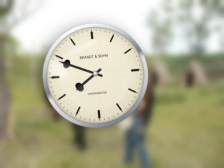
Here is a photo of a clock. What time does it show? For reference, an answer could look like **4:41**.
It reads **7:49**
